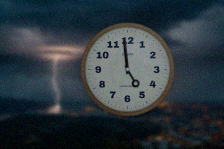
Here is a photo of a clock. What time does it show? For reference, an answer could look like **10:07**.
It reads **4:59**
